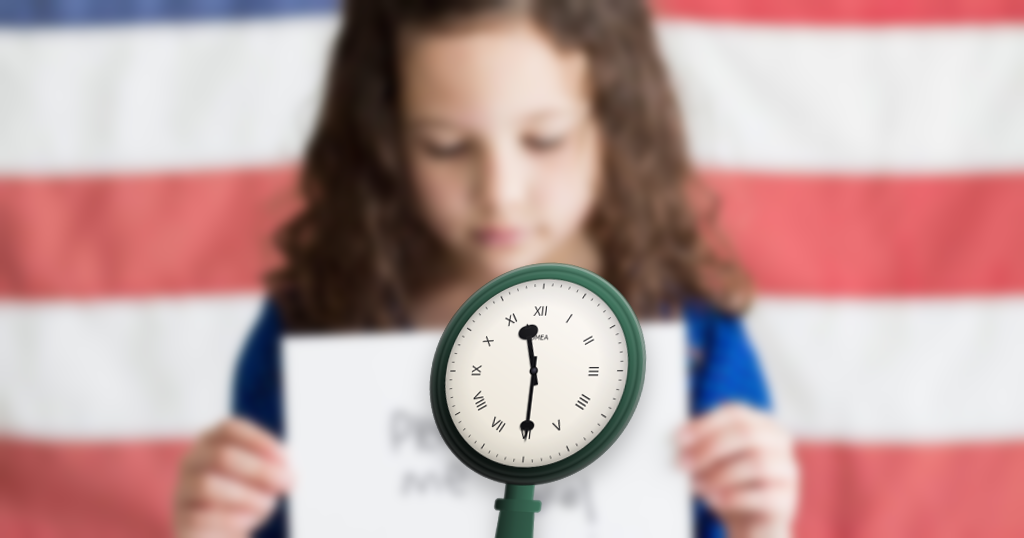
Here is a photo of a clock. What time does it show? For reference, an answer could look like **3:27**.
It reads **11:30**
